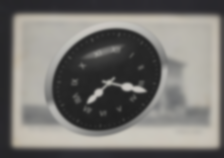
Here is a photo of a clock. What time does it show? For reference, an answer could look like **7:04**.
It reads **7:17**
